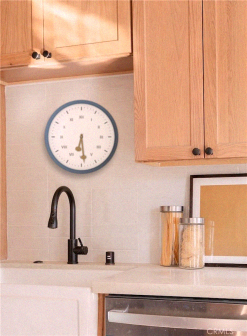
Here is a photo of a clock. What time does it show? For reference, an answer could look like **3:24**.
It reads **6:29**
